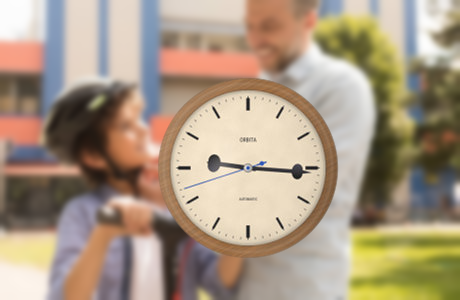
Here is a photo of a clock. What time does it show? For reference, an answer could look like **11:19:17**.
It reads **9:15:42**
